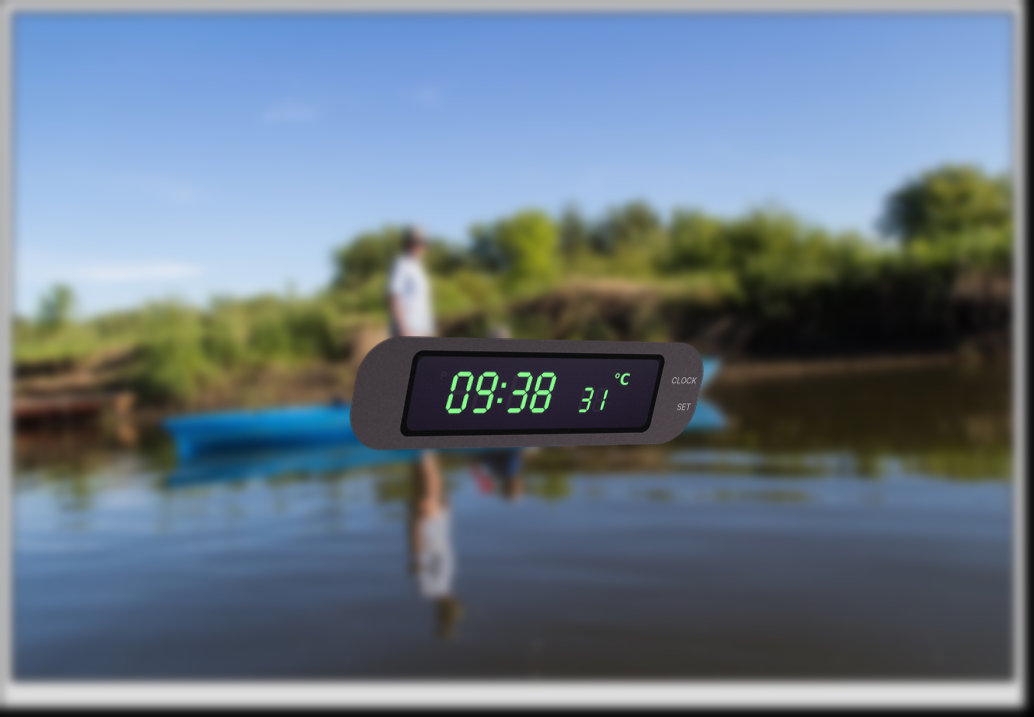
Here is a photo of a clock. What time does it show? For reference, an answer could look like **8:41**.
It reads **9:38**
